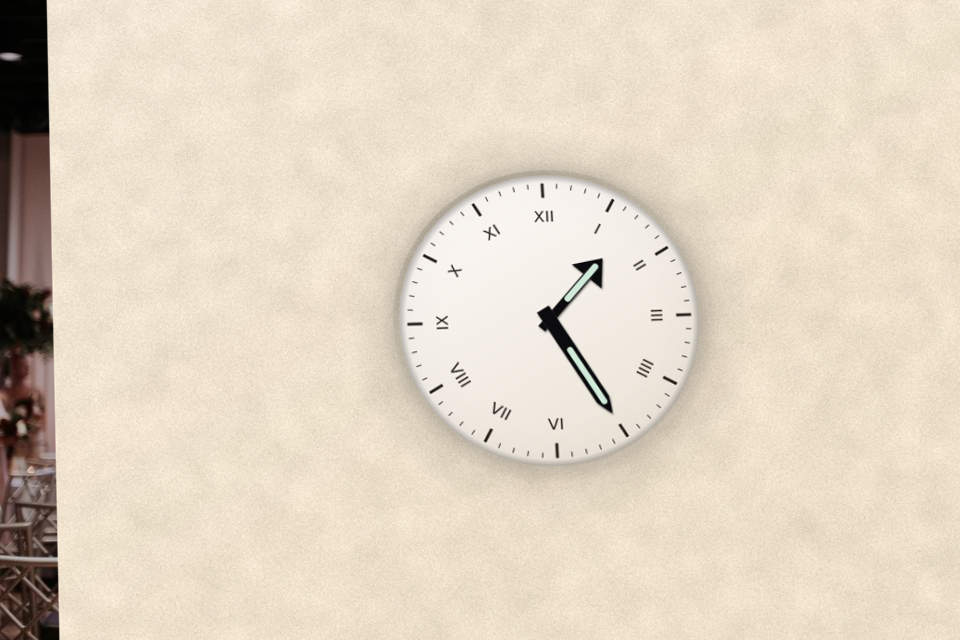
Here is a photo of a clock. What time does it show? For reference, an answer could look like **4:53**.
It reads **1:25**
